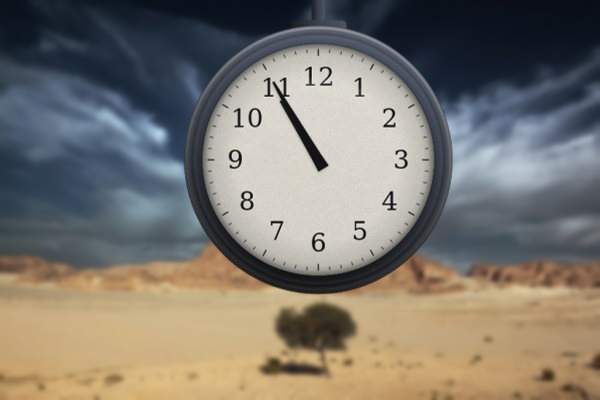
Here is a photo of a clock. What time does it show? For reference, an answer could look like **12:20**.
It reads **10:55**
